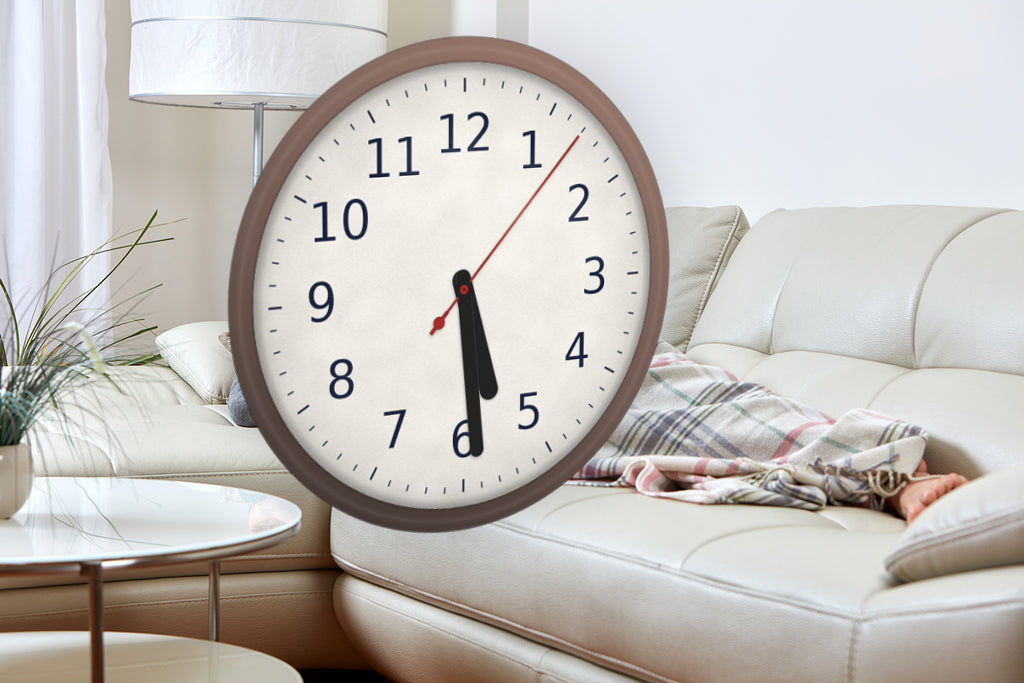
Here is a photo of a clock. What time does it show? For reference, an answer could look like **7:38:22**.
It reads **5:29:07**
